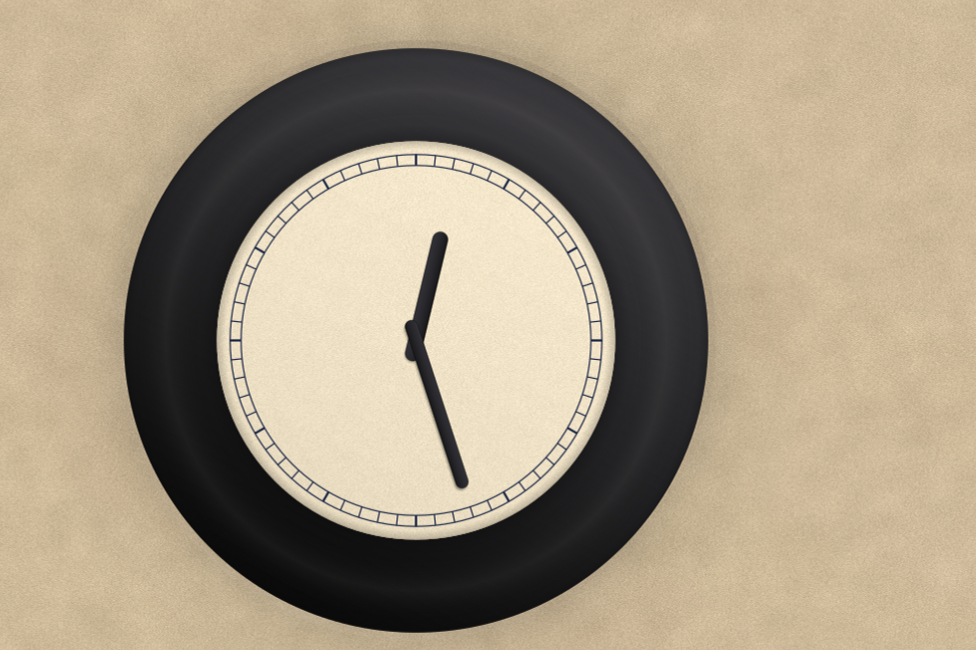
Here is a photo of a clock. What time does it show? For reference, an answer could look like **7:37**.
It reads **12:27**
